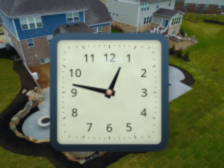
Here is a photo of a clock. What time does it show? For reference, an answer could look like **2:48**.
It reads **12:47**
